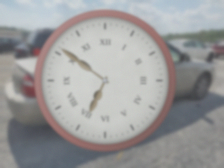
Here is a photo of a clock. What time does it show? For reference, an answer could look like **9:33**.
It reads **6:51**
